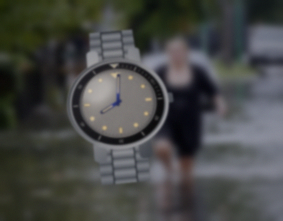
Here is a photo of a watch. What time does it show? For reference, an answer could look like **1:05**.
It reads **8:01**
